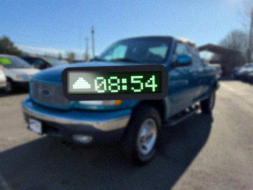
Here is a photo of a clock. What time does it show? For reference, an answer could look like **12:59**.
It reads **8:54**
